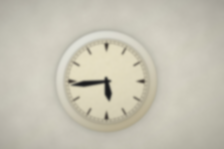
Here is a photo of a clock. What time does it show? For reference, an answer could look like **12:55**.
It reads **5:44**
